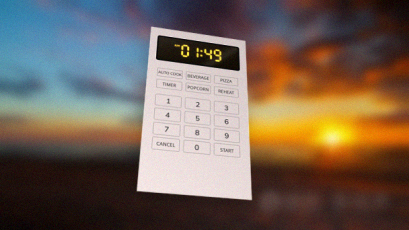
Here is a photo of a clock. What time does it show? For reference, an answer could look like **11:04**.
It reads **1:49**
